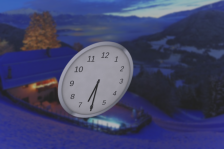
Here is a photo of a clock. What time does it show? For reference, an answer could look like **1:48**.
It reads **6:30**
